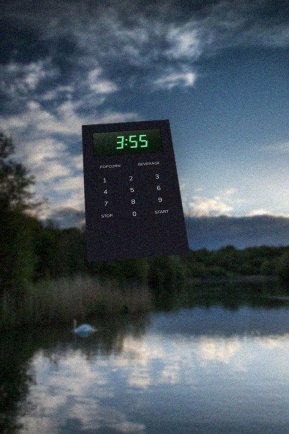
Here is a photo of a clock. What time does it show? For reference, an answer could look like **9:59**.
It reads **3:55**
